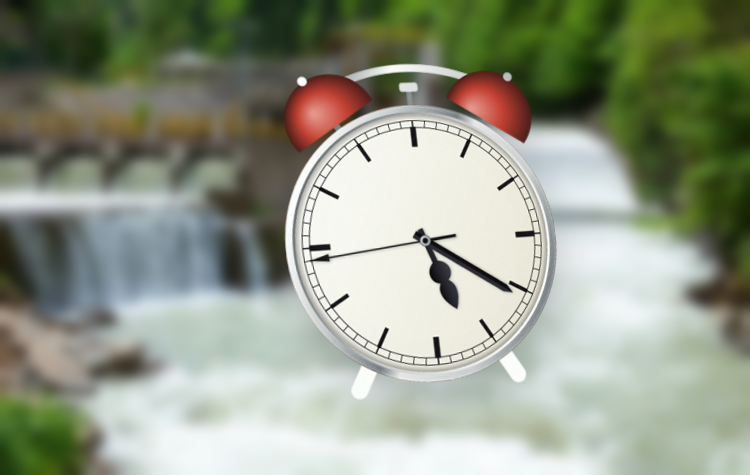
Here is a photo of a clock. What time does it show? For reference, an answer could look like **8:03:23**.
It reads **5:20:44**
